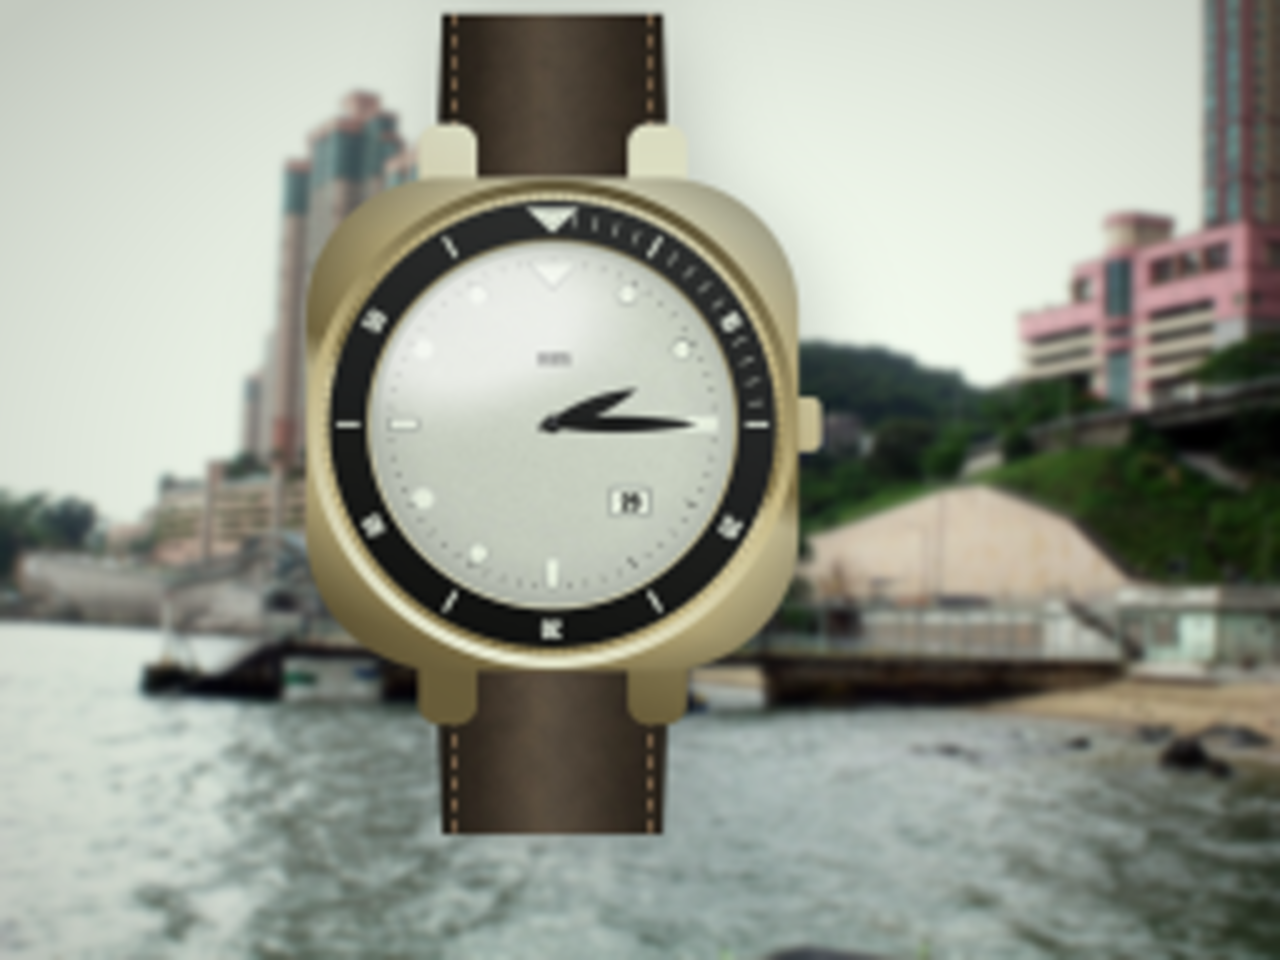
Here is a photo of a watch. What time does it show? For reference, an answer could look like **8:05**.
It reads **2:15**
